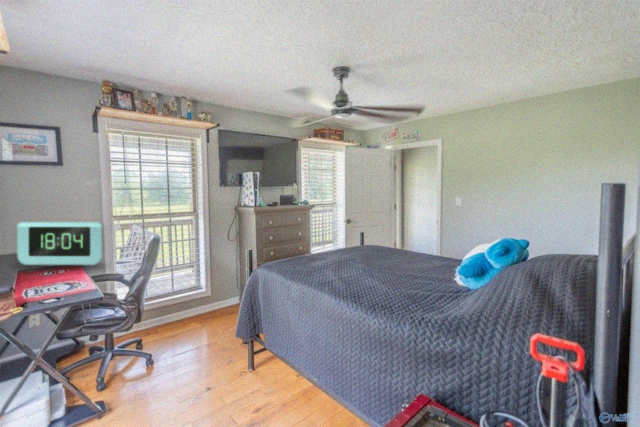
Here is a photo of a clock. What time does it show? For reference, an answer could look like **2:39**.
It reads **18:04**
